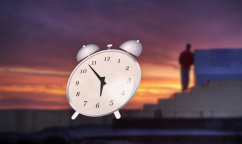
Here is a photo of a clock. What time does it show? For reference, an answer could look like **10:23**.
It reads **5:53**
